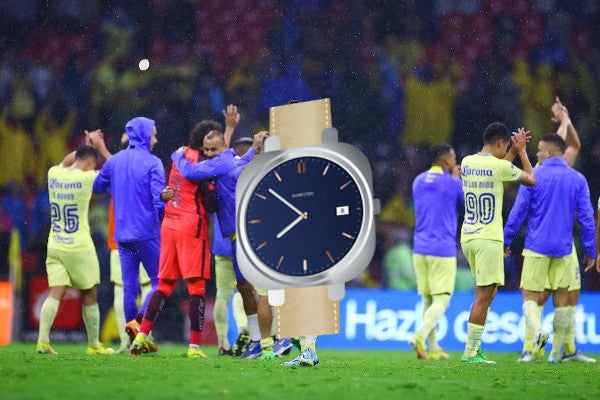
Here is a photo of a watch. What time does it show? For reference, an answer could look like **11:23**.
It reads **7:52**
